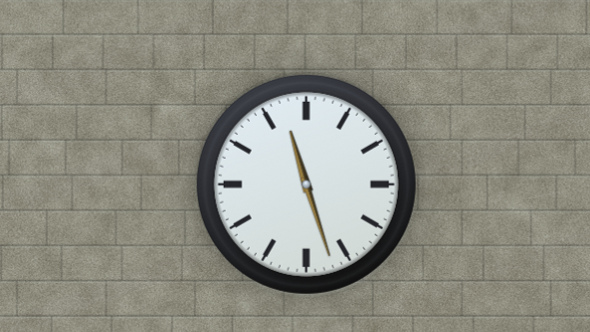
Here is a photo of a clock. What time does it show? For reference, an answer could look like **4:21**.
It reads **11:27**
